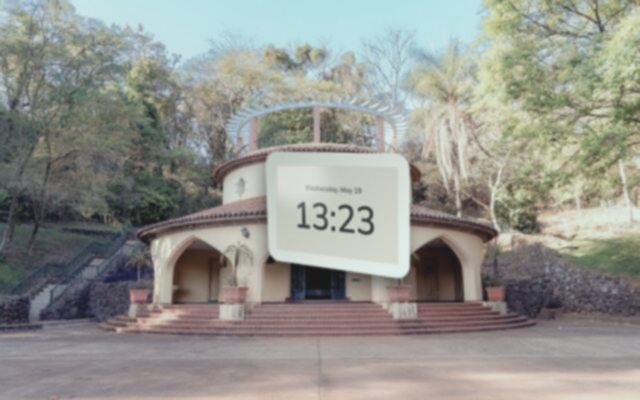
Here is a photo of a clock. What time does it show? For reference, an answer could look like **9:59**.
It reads **13:23**
